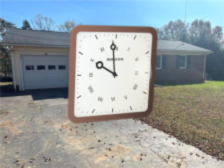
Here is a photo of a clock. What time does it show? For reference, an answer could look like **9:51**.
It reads **9:59**
